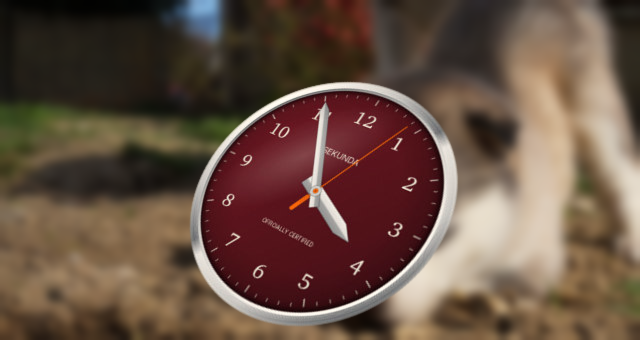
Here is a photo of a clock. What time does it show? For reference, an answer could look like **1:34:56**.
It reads **3:55:04**
